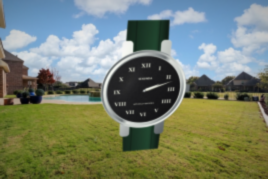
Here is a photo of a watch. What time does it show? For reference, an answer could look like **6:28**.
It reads **2:12**
